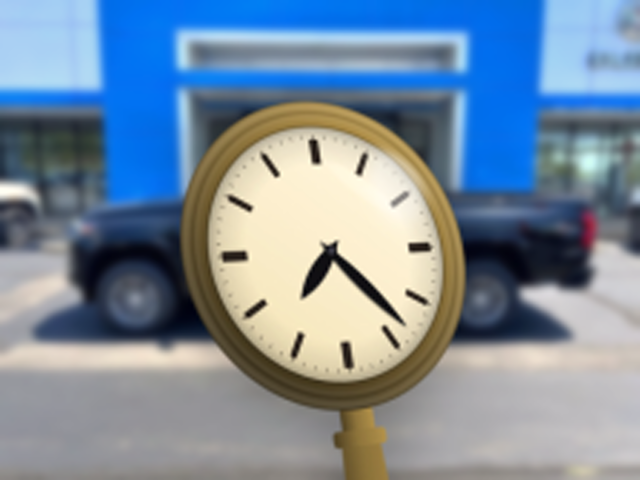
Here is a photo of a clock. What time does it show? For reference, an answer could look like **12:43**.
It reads **7:23**
